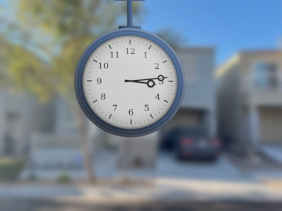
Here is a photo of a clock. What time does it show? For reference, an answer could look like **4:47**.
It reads **3:14**
